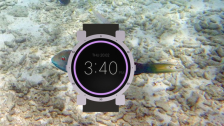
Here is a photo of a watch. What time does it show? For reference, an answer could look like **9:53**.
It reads **3:40**
